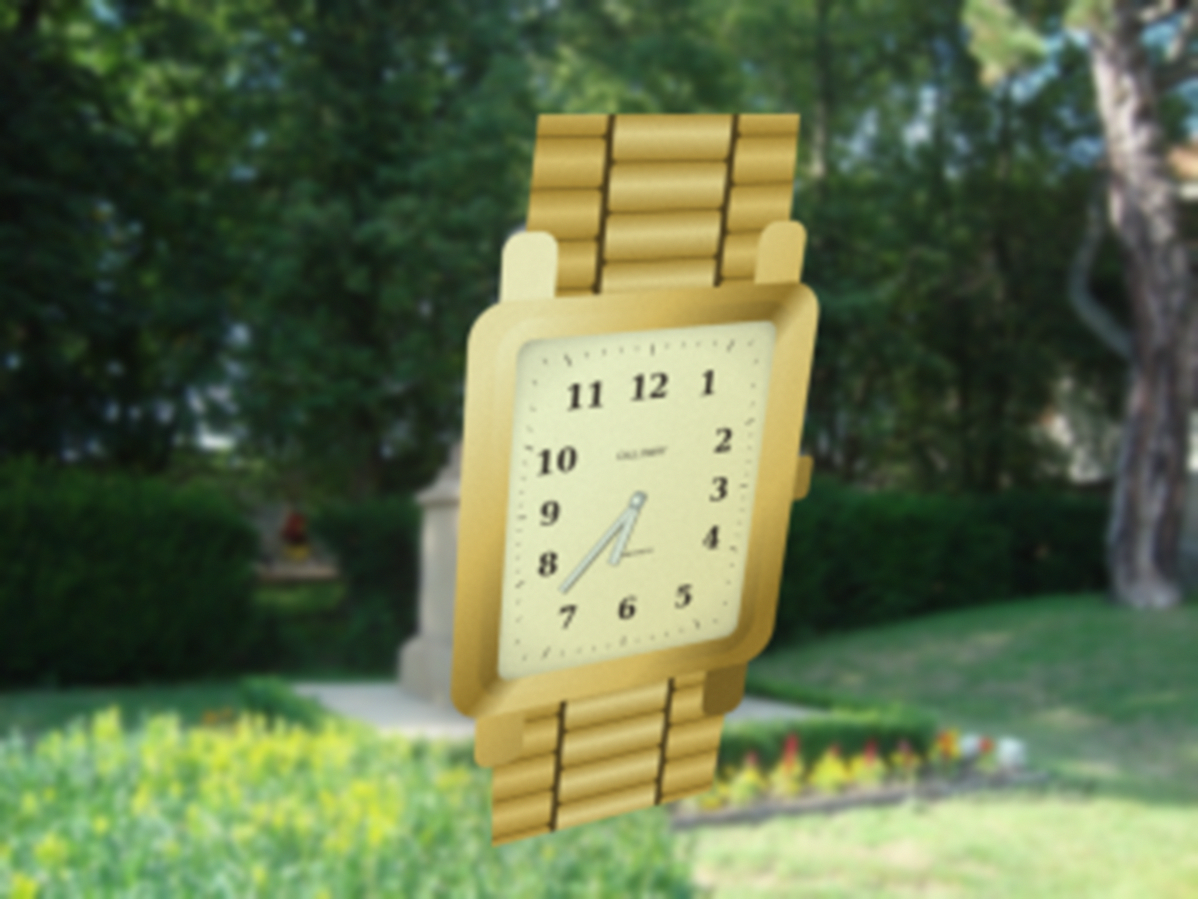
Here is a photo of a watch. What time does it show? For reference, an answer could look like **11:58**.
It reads **6:37**
